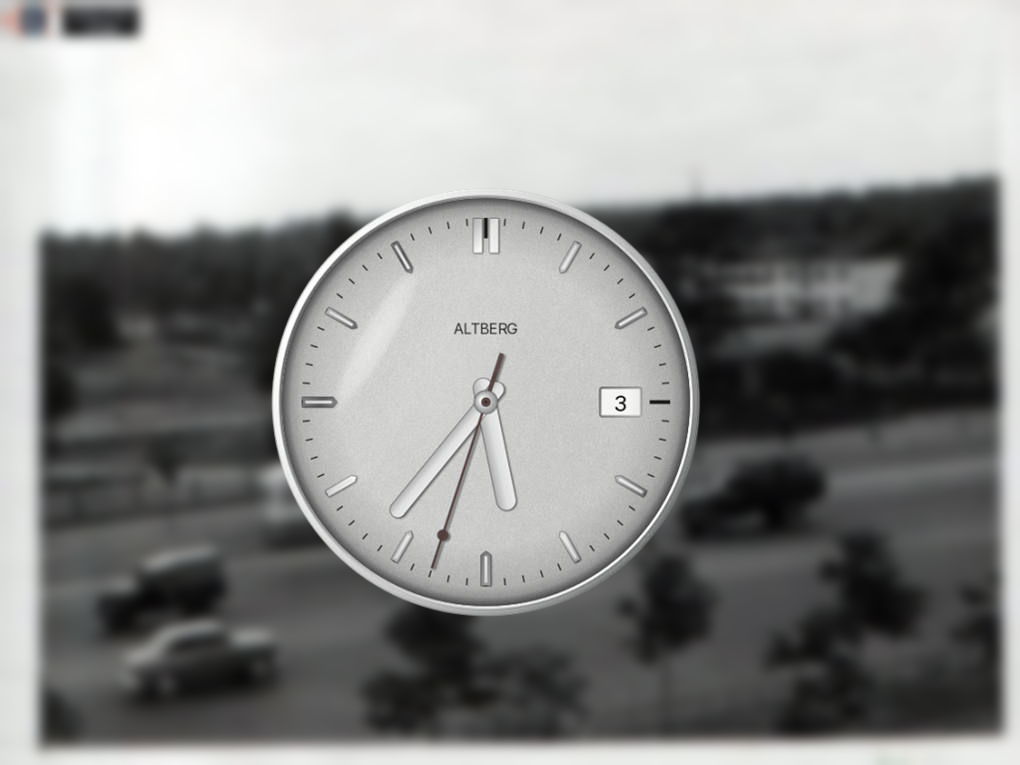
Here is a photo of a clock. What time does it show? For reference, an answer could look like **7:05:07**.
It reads **5:36:33**
